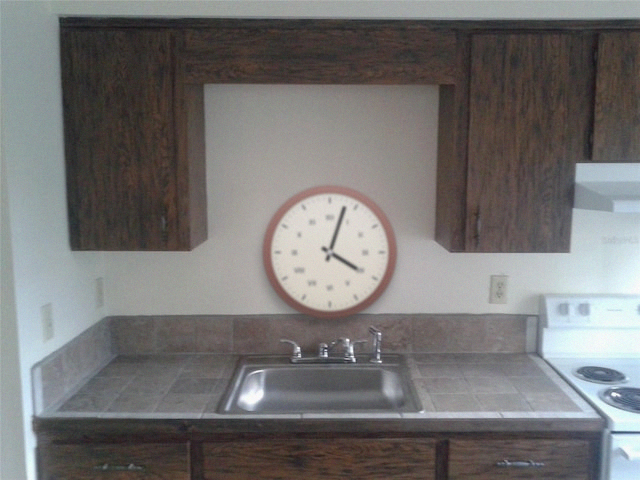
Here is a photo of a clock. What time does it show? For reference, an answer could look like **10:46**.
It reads **4:03**
